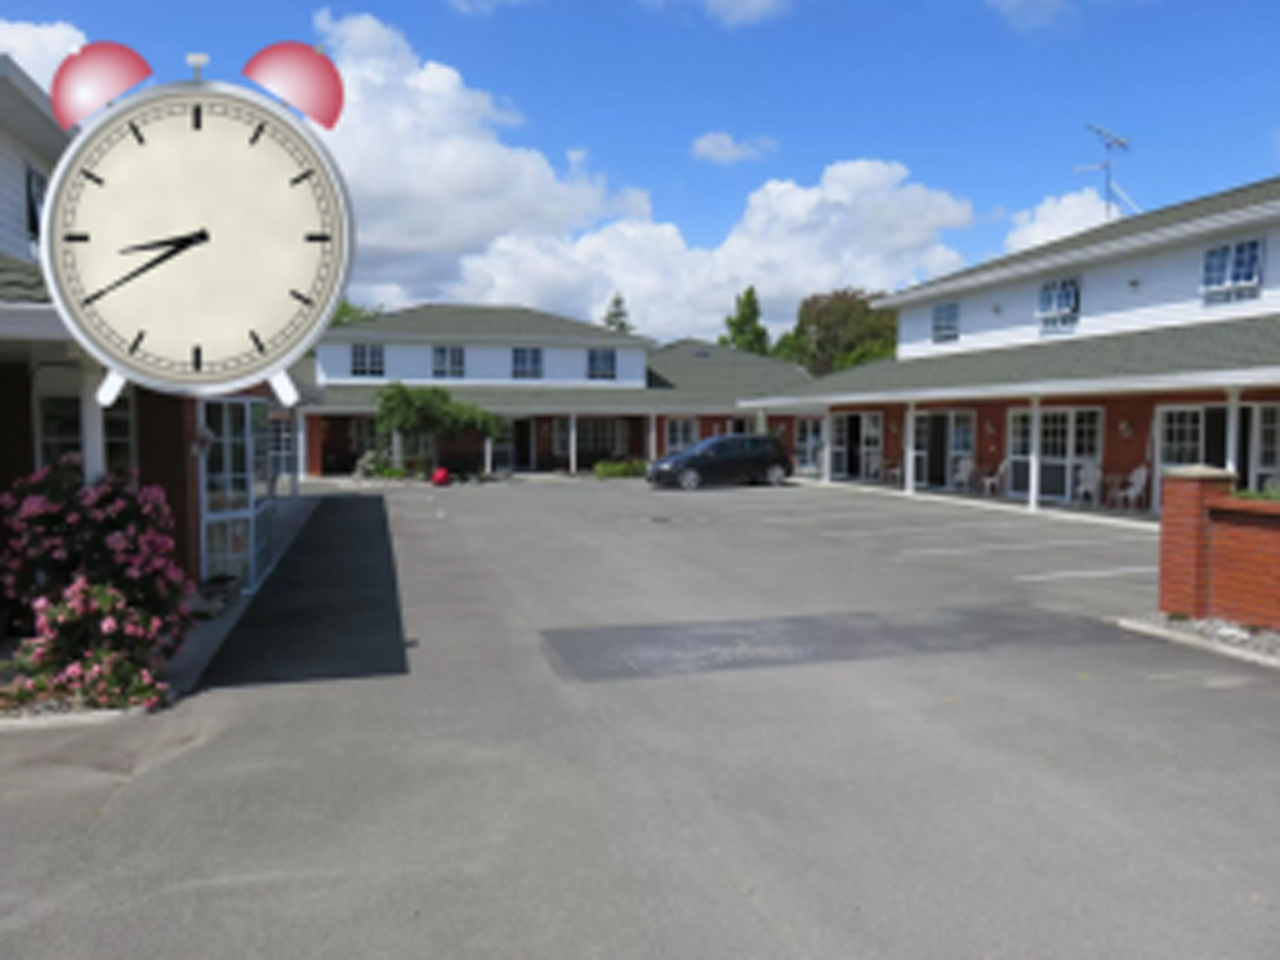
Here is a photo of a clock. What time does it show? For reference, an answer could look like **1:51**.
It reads **8:40**
